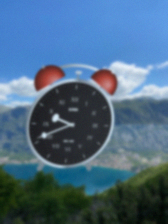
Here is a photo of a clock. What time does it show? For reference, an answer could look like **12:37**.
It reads **9:41**
